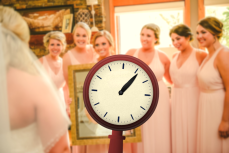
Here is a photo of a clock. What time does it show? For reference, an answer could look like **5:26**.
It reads **1:06**
